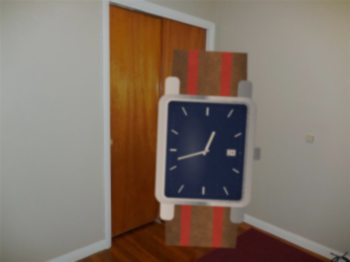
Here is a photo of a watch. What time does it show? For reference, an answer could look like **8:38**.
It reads **12:42**
